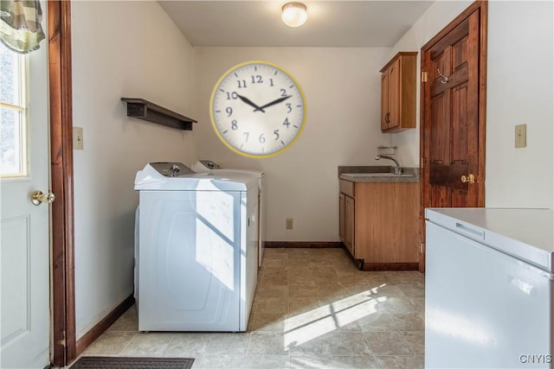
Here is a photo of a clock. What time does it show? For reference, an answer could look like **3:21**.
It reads **10:12**
